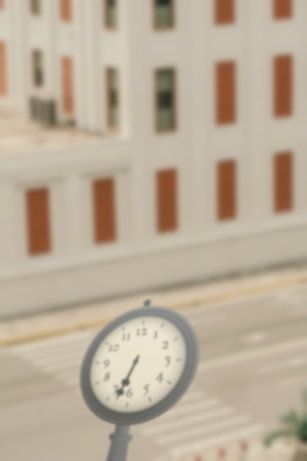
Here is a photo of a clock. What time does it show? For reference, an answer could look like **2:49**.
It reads **6:33**
